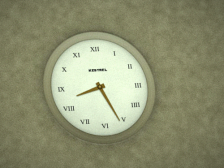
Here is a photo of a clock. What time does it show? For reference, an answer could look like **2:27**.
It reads **8:26**
